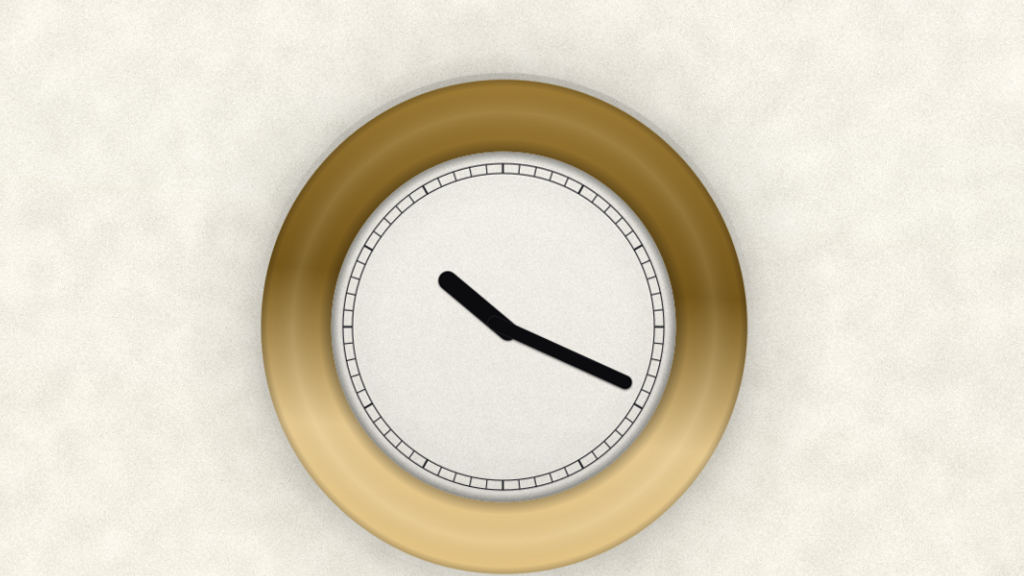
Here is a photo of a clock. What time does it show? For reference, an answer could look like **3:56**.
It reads **10:19**
